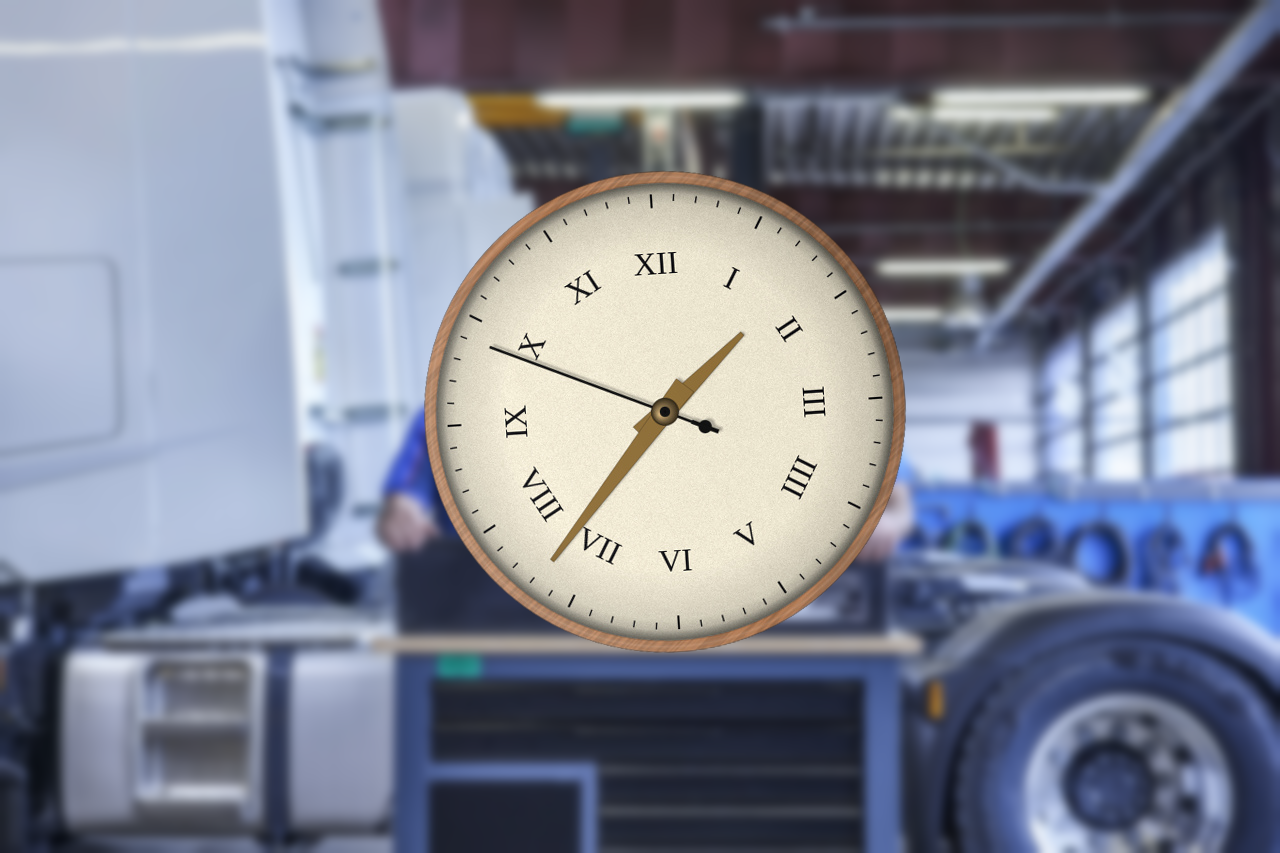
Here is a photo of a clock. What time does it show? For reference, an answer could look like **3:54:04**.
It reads **1:36:49**
